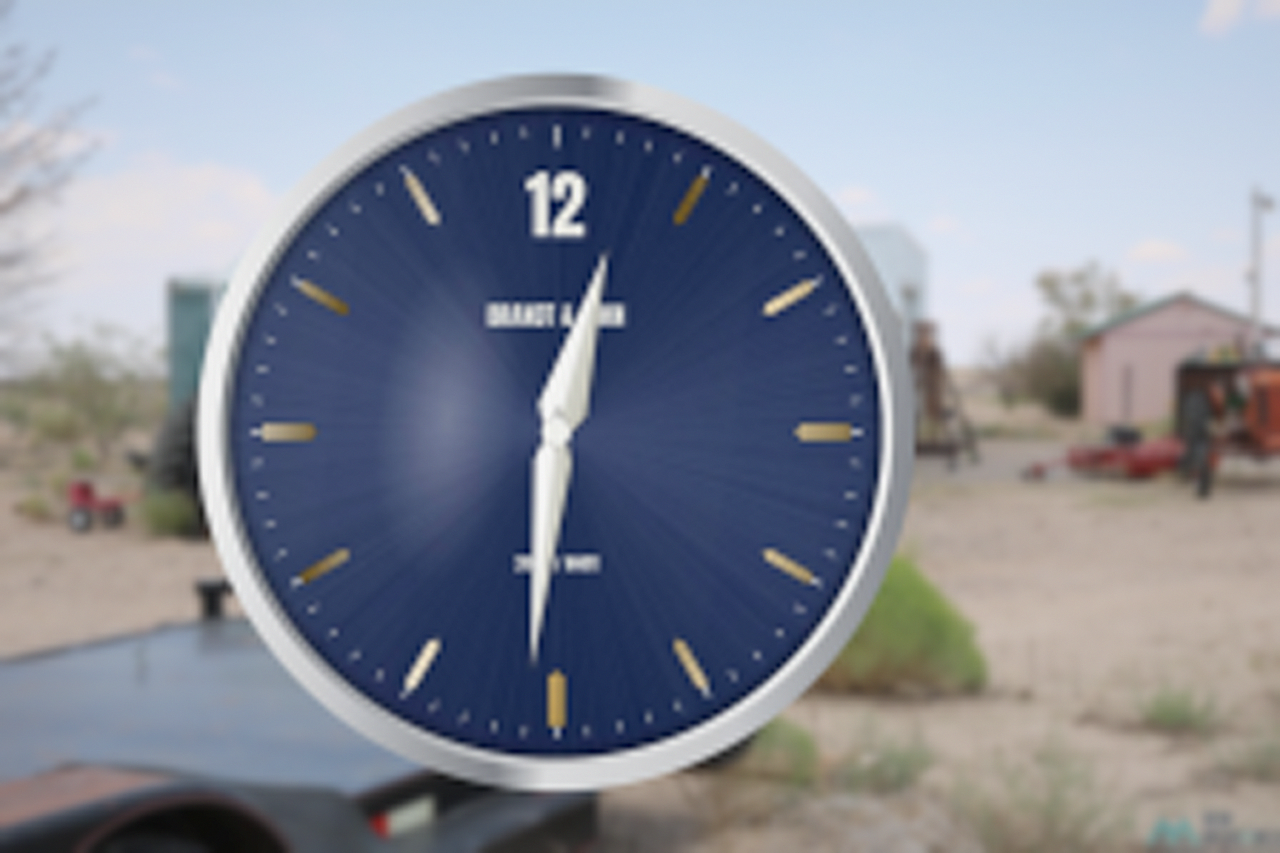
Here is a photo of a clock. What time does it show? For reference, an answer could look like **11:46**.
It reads **12:31**
